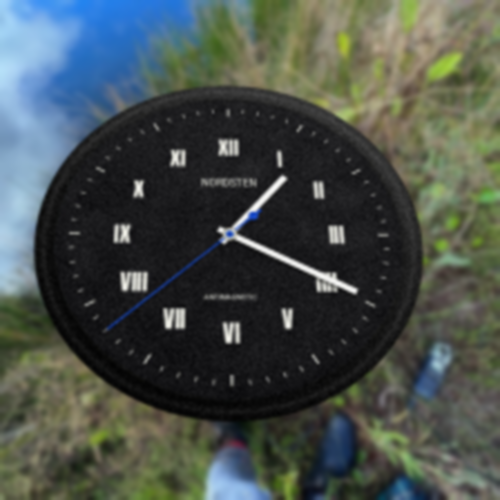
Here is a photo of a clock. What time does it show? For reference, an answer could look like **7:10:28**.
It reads **1:19:38**
